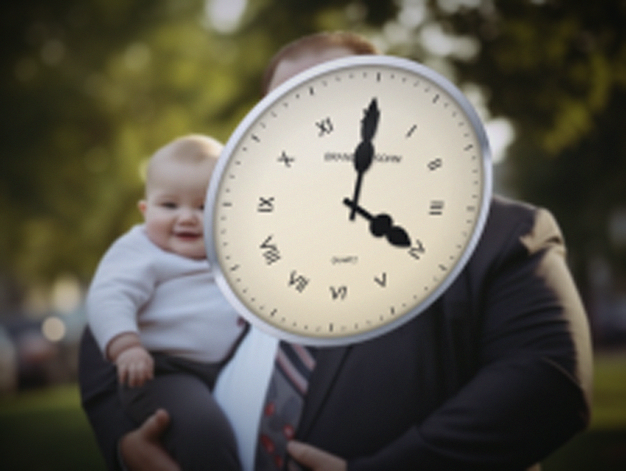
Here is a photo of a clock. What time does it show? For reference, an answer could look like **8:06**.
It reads **4:00**
